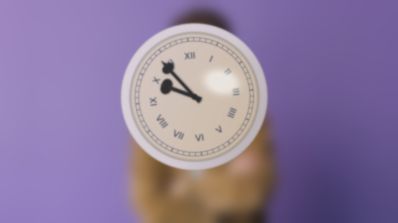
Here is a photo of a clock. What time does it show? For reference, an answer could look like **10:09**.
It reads **9:54**
